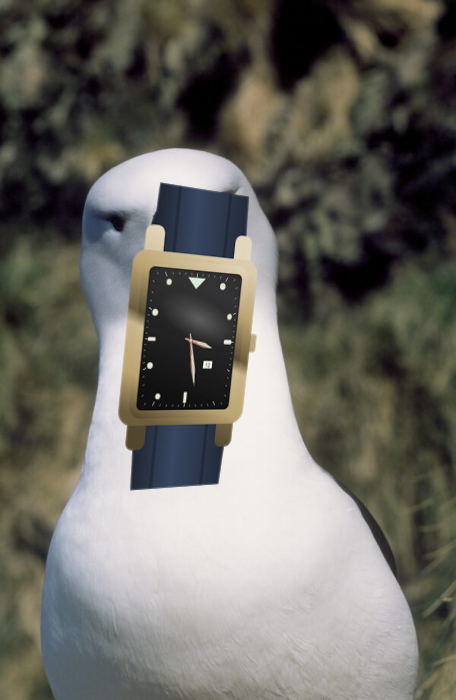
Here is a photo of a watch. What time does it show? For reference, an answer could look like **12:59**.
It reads **3:28**
